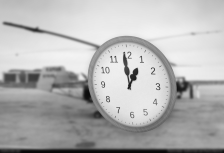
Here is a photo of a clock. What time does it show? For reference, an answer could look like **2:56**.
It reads **12:59**
